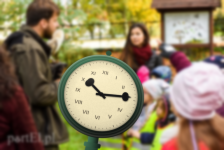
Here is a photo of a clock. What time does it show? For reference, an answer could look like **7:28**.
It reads **10:14**
